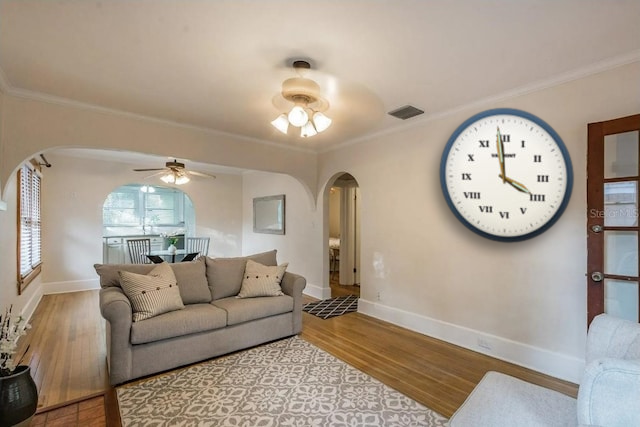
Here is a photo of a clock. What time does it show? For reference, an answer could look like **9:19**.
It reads **3:59**
